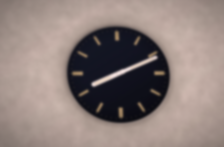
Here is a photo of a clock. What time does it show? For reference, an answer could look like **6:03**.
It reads **8:11**
